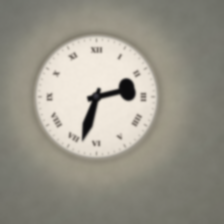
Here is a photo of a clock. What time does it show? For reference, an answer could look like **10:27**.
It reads **2:33**
